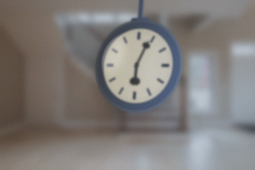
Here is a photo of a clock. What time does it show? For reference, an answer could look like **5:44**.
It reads **6:04**
